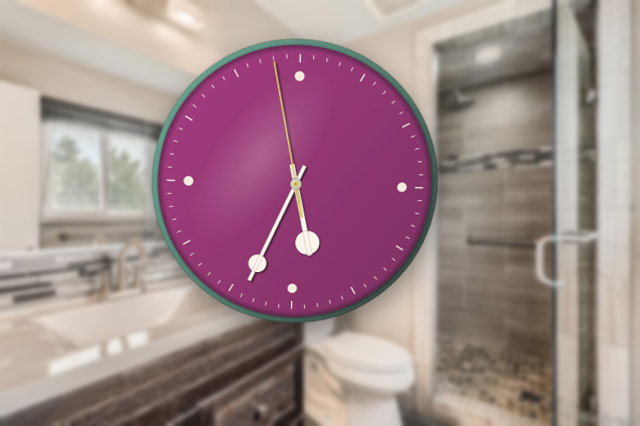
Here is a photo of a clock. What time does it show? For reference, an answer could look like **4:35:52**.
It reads **5:33:58**
